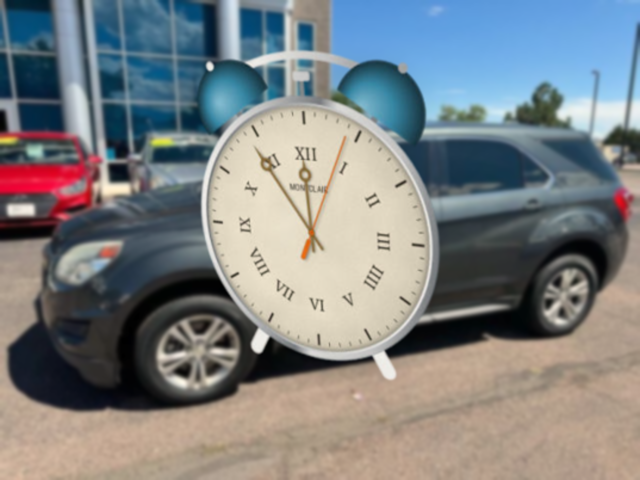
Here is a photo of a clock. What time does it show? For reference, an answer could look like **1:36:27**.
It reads **11:54:04**
